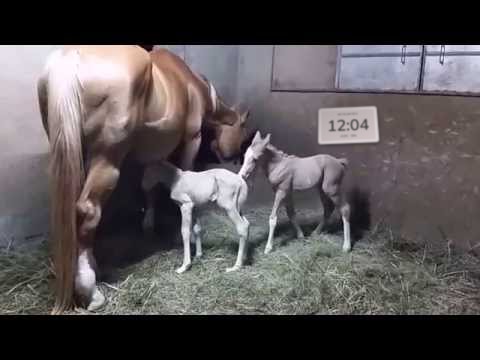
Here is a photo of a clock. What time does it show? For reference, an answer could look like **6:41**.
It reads **12:04**
